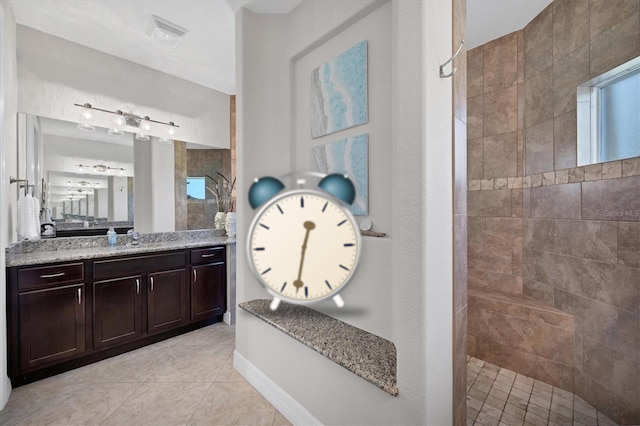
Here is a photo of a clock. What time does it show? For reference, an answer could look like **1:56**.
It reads **12:32**
